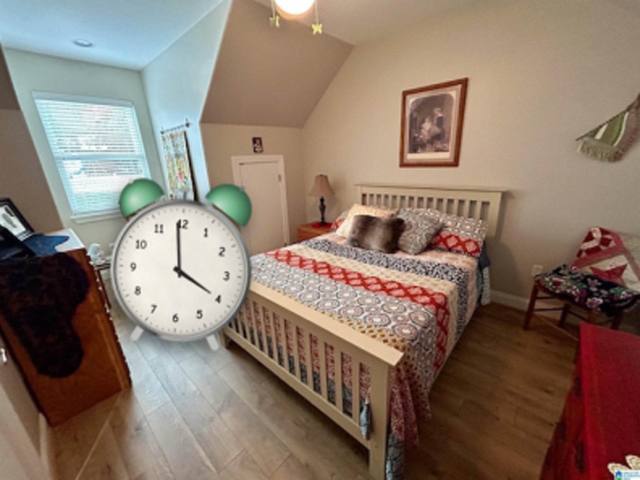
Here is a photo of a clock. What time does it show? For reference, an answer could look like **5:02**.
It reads **3:59**
